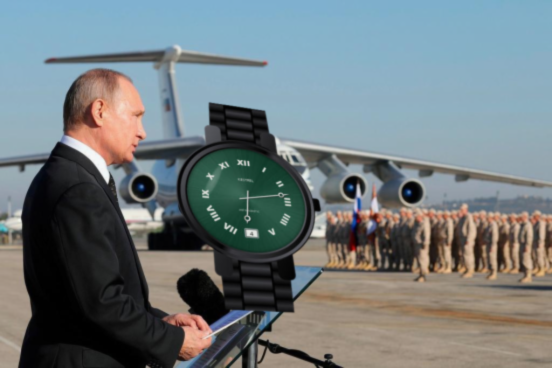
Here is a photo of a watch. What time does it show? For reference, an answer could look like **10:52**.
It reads **6:13**
